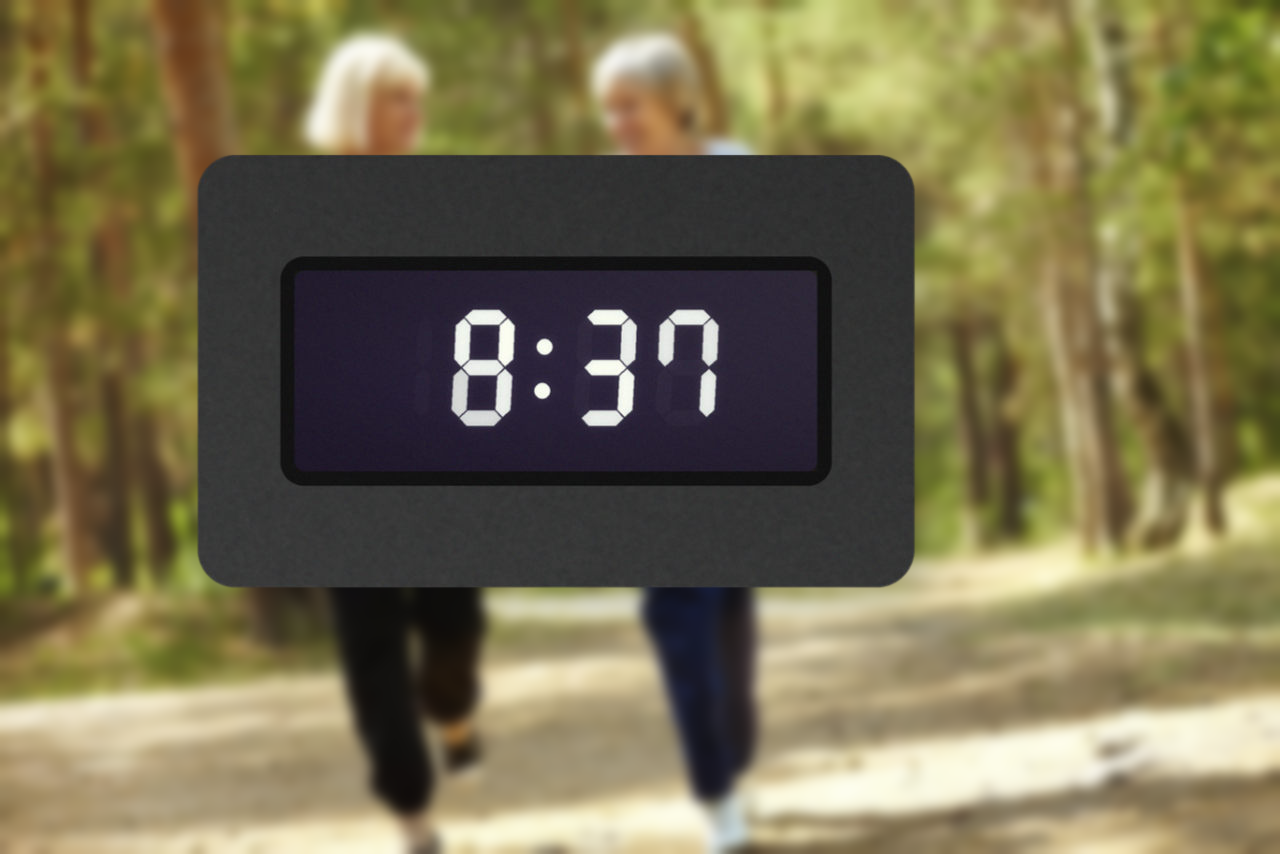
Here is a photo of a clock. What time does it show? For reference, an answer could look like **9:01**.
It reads **8:37**
